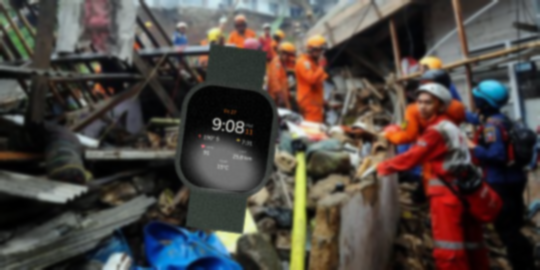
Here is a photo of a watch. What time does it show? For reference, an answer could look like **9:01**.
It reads **9:08**
